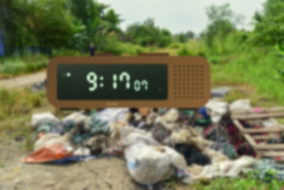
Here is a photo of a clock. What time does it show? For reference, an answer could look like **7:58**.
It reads **9:17**
